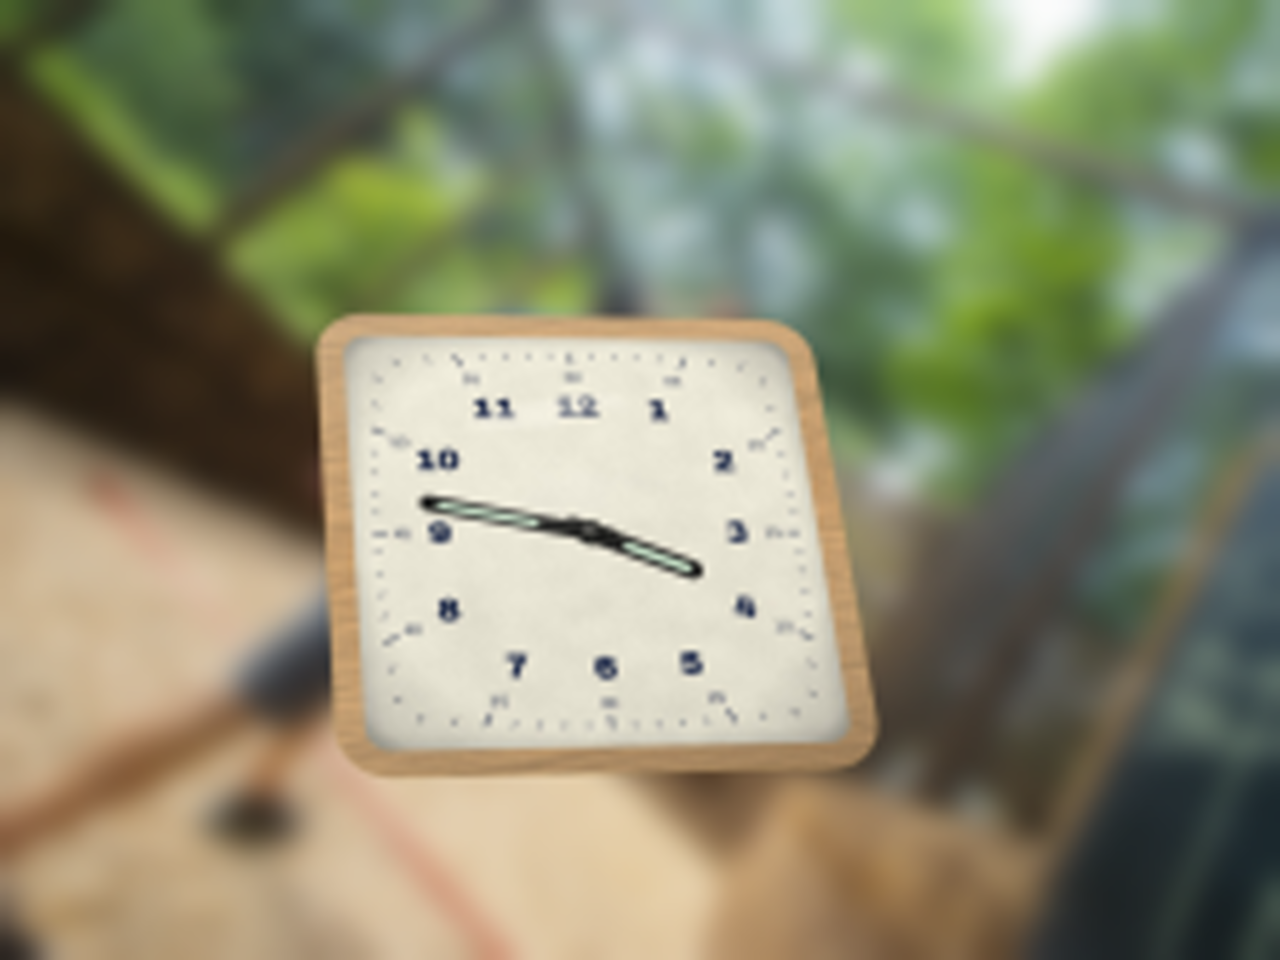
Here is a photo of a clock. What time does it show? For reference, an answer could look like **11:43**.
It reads **3:47**
